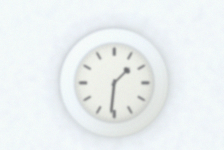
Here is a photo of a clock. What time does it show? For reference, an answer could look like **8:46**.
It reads **1:31**
